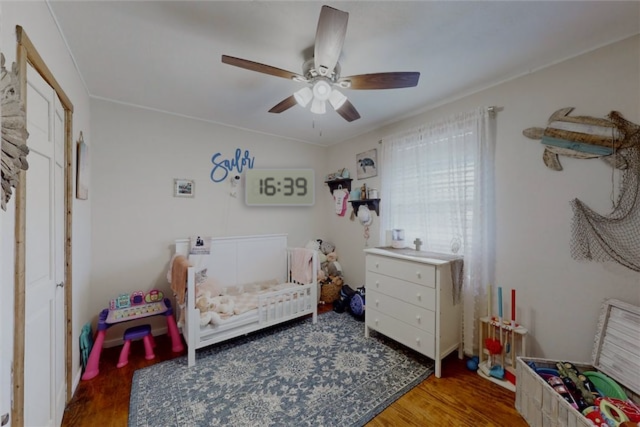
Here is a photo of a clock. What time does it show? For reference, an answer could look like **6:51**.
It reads **16:39**
